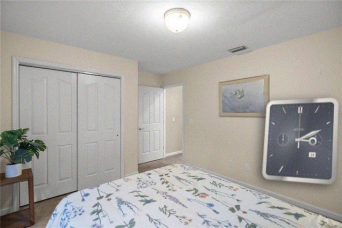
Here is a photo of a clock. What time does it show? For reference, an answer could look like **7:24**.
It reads **3:11**
